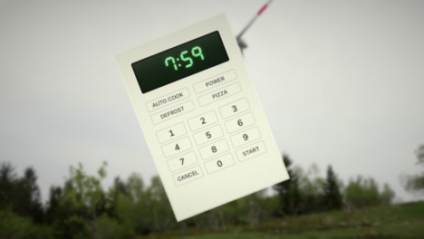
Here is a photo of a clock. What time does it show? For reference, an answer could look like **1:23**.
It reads **7:59**
